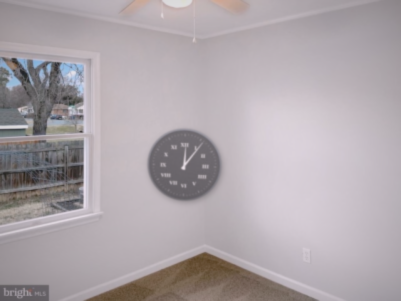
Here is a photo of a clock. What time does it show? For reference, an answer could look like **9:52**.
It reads **12:06**
